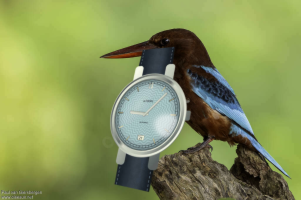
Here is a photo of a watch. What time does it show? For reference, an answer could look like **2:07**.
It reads **9:07**
